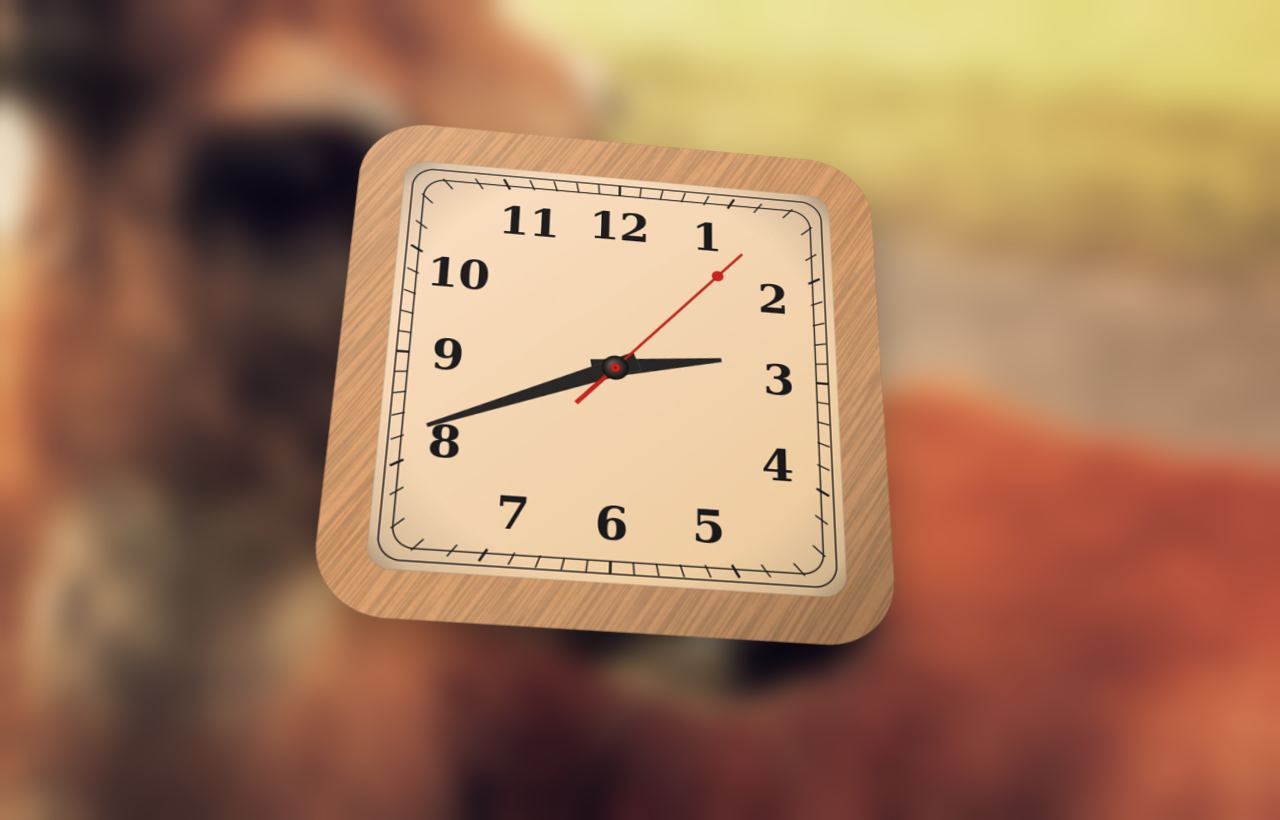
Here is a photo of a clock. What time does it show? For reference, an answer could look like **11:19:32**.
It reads **2:41:07**
